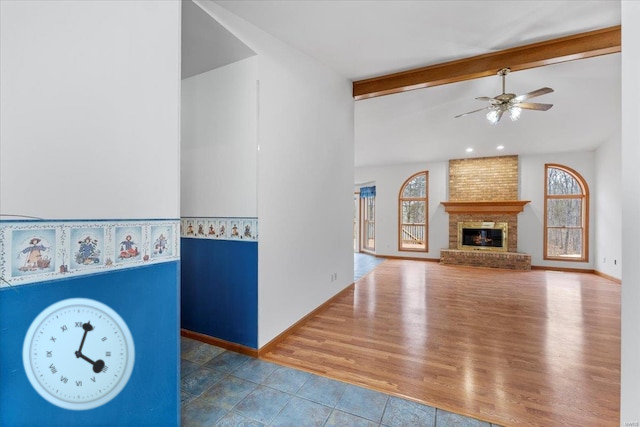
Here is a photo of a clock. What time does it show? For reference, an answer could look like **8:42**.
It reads **4:03**
